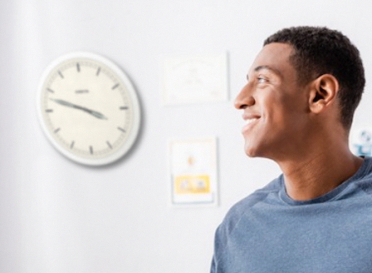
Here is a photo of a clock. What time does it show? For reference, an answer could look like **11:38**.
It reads **3:48**
